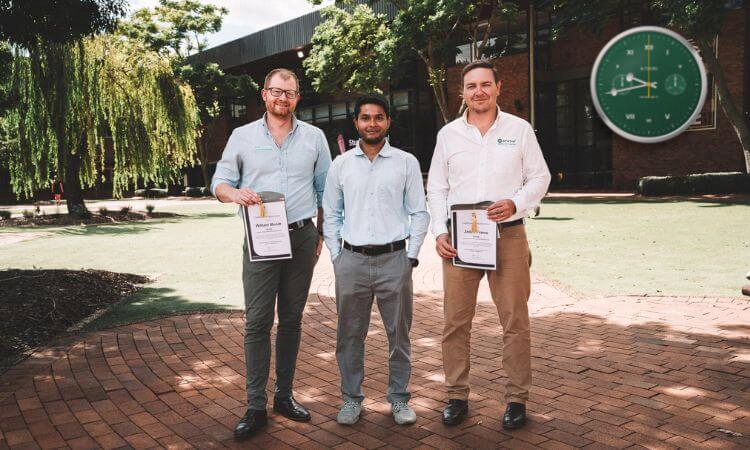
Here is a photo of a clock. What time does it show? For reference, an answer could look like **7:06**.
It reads **9:43**
